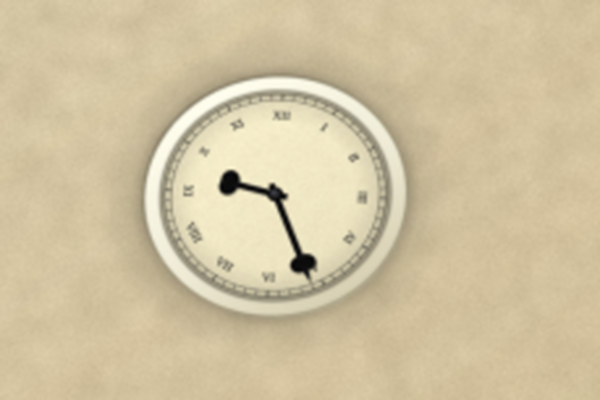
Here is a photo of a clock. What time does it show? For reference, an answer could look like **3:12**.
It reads **9:26**
